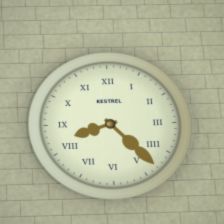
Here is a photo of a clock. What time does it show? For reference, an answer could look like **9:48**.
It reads **8:23**
